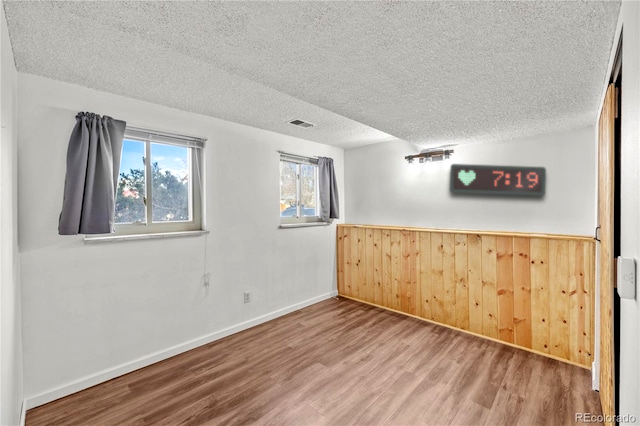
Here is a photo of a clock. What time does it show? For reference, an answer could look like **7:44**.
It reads **7:19**
